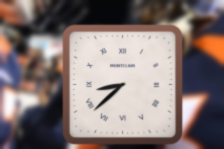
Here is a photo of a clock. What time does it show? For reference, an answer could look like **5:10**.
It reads **8:38**
